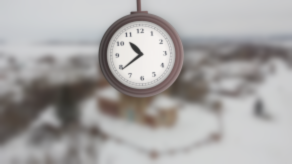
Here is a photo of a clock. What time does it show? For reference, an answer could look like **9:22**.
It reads **10:39**
